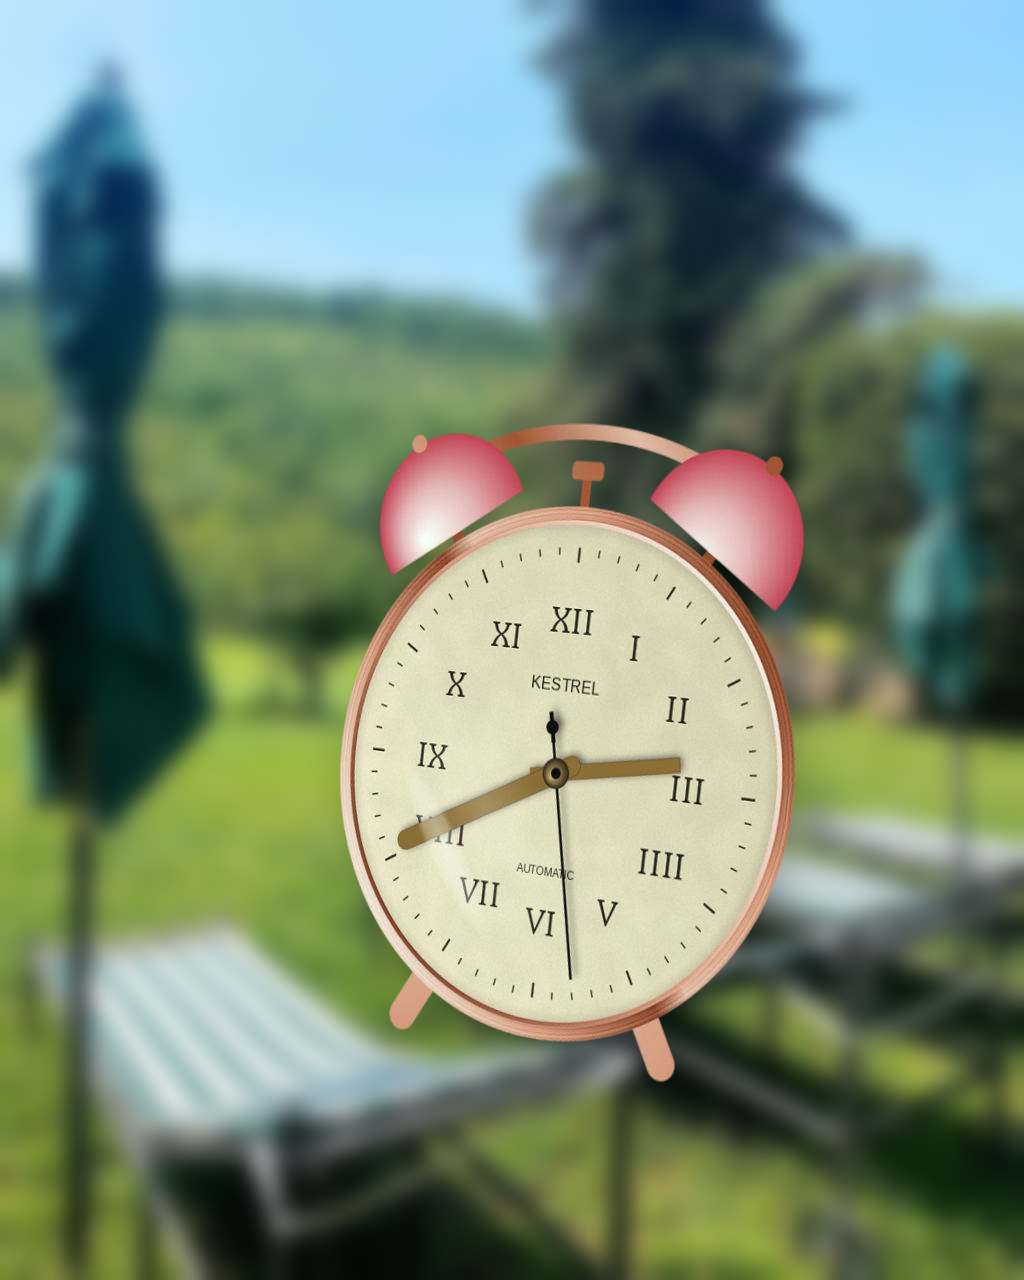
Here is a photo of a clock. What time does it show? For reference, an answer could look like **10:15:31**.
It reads **2:40:28**
